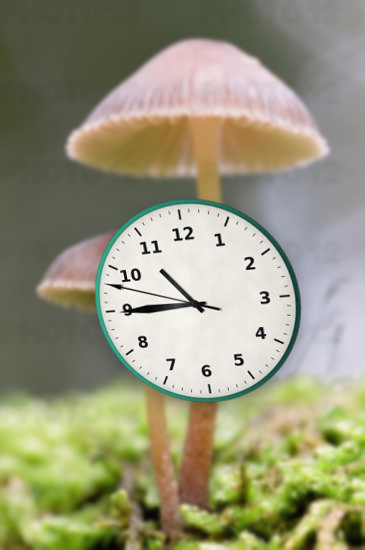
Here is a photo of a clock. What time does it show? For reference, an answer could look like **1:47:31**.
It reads **10:44:48**
